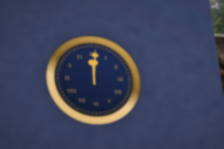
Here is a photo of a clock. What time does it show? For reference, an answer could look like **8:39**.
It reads **12:01**
